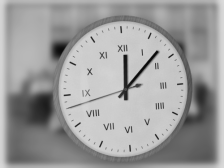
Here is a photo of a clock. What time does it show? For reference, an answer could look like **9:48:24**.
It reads **12:07:43**
